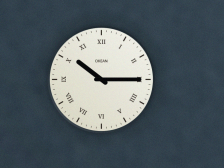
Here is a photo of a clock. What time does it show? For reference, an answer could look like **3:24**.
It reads **10:15**
